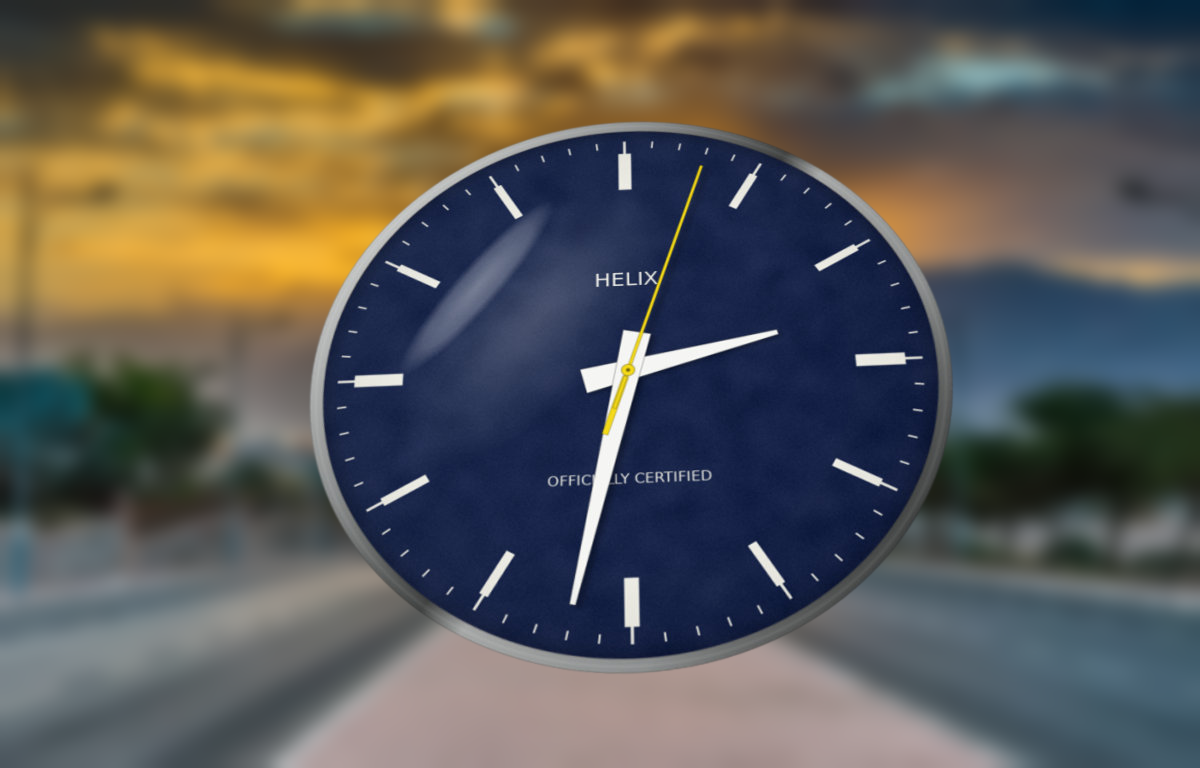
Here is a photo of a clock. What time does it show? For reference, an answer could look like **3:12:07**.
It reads **2:32:03**
